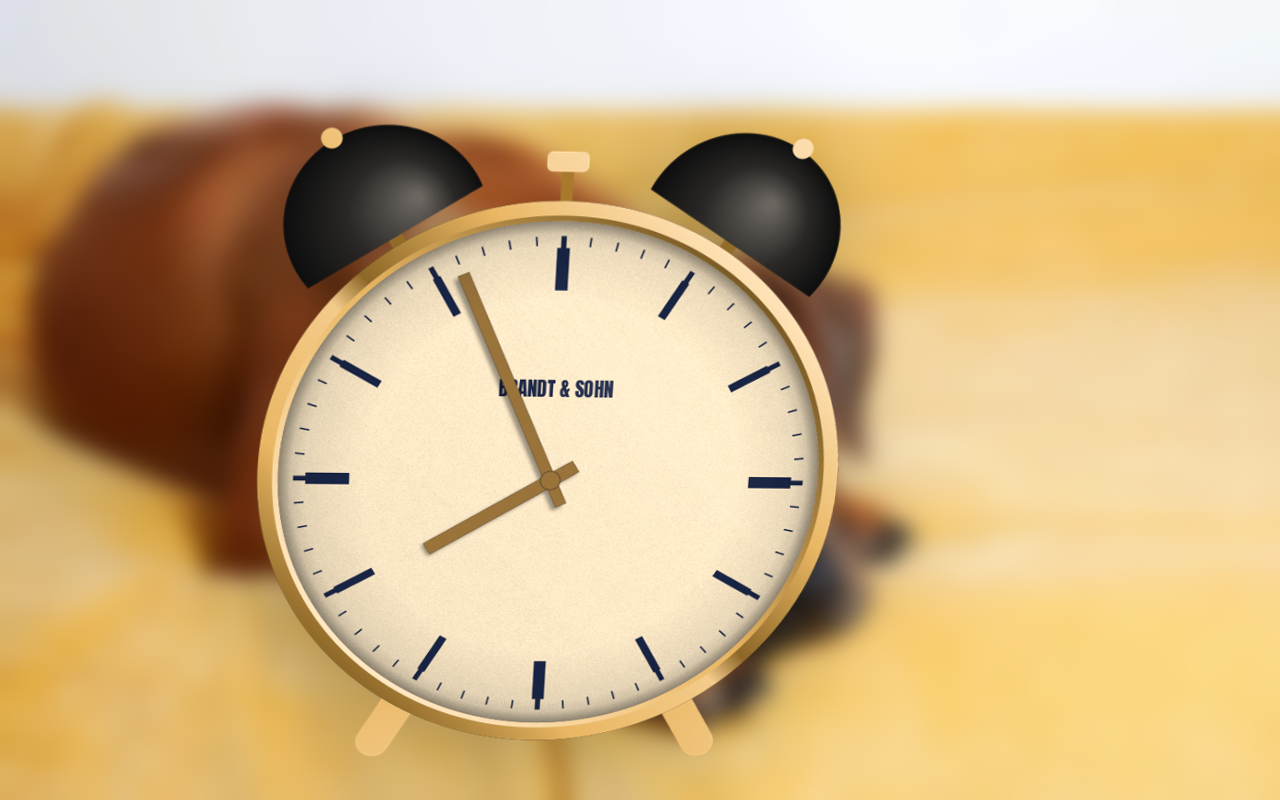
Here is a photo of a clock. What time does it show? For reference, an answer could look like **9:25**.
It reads **7:56**
